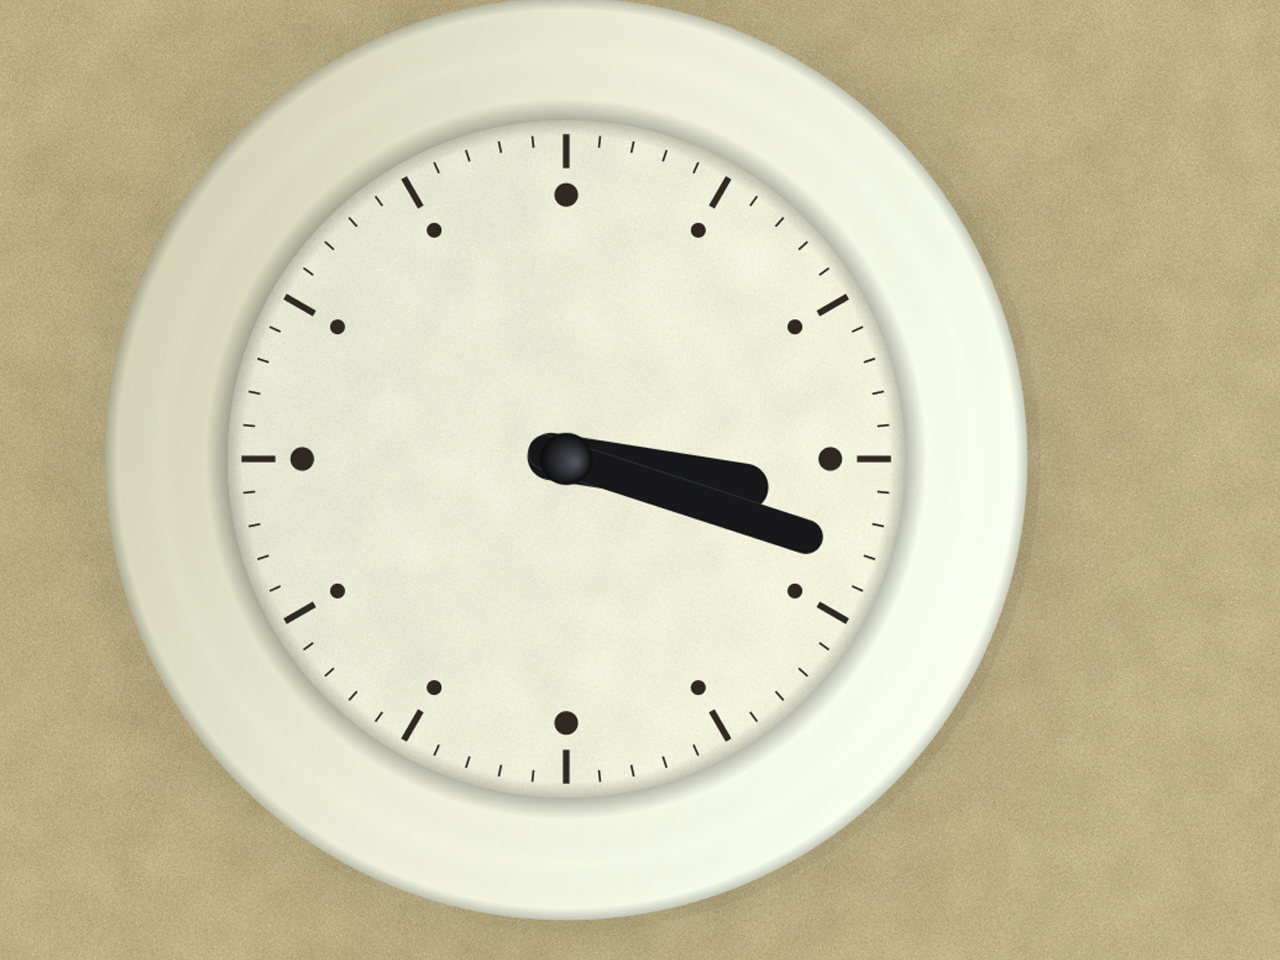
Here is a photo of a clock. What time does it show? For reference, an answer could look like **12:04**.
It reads **3:18**
